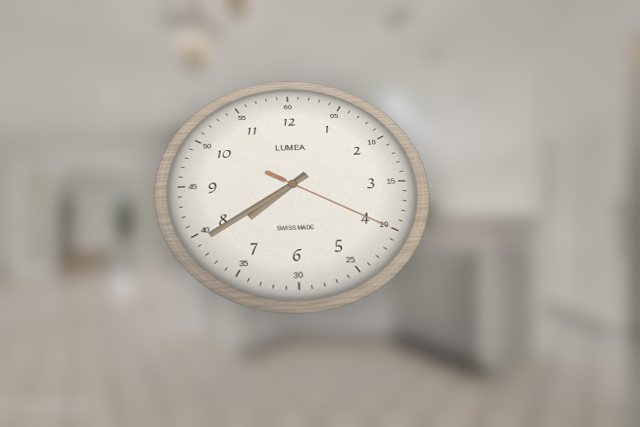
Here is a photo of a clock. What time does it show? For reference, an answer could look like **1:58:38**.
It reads **7:39:20**
